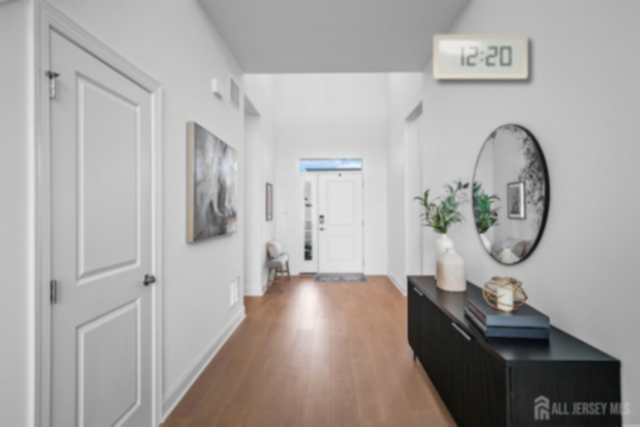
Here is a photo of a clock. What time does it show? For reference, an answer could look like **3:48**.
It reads **12:20**
